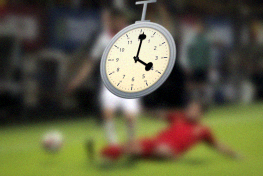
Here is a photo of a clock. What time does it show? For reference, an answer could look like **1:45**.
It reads **4:01**
